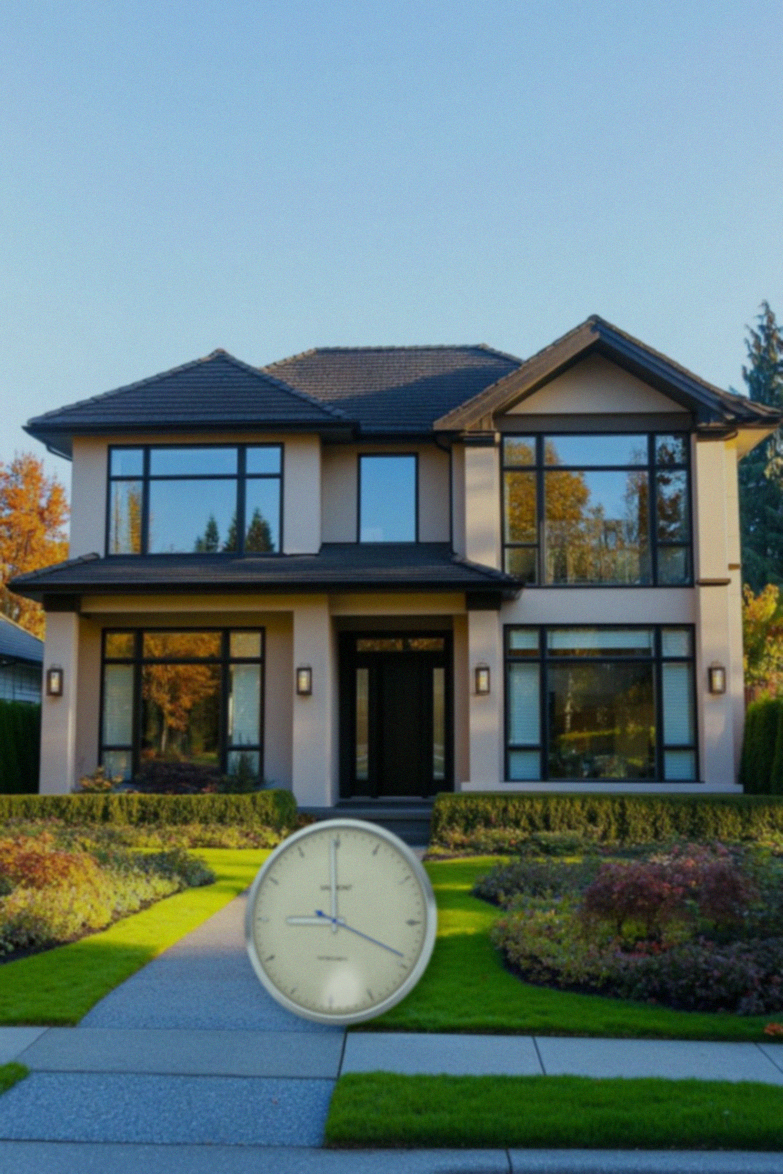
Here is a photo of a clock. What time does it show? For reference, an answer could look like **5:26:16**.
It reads **8:59:19**
